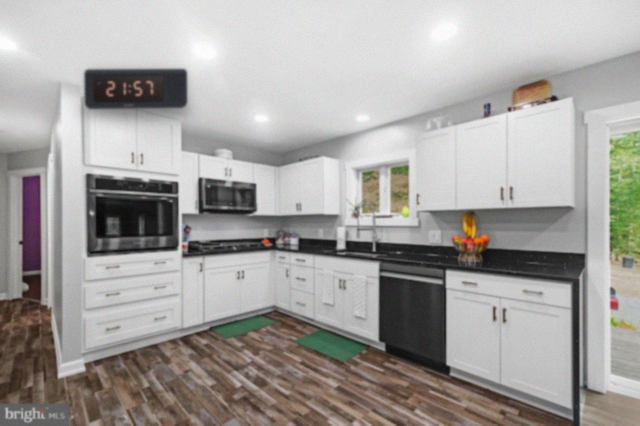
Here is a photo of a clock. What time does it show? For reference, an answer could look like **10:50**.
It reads **21:57**
